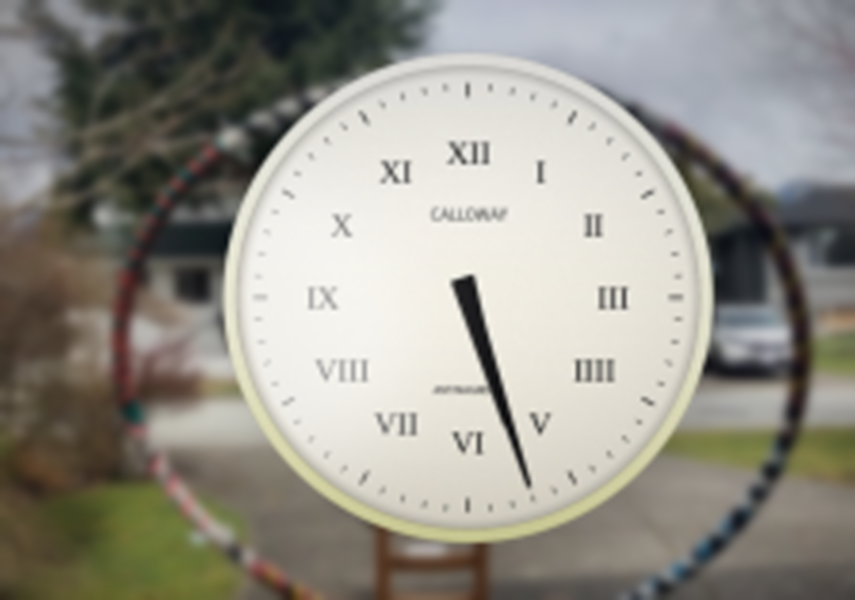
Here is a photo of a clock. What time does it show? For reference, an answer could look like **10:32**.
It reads **5:27**
